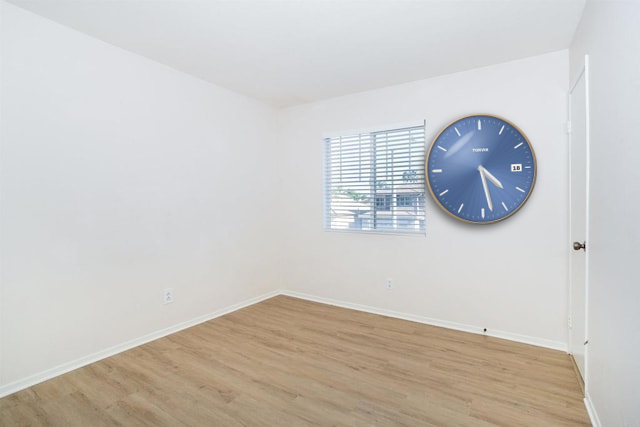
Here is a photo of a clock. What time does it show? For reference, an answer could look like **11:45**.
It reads **4:28**
